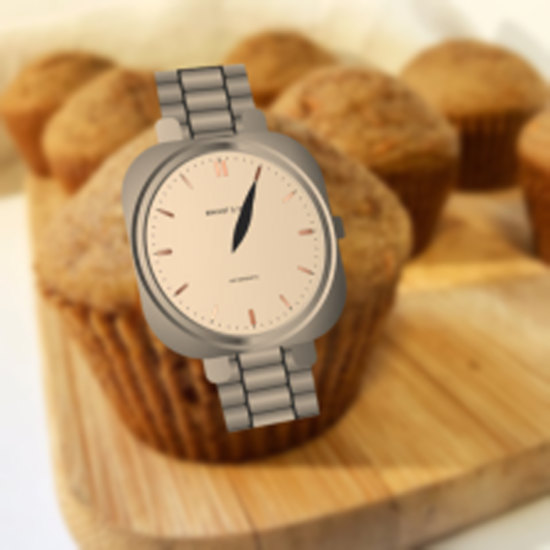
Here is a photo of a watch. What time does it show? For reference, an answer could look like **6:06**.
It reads **1:05**
